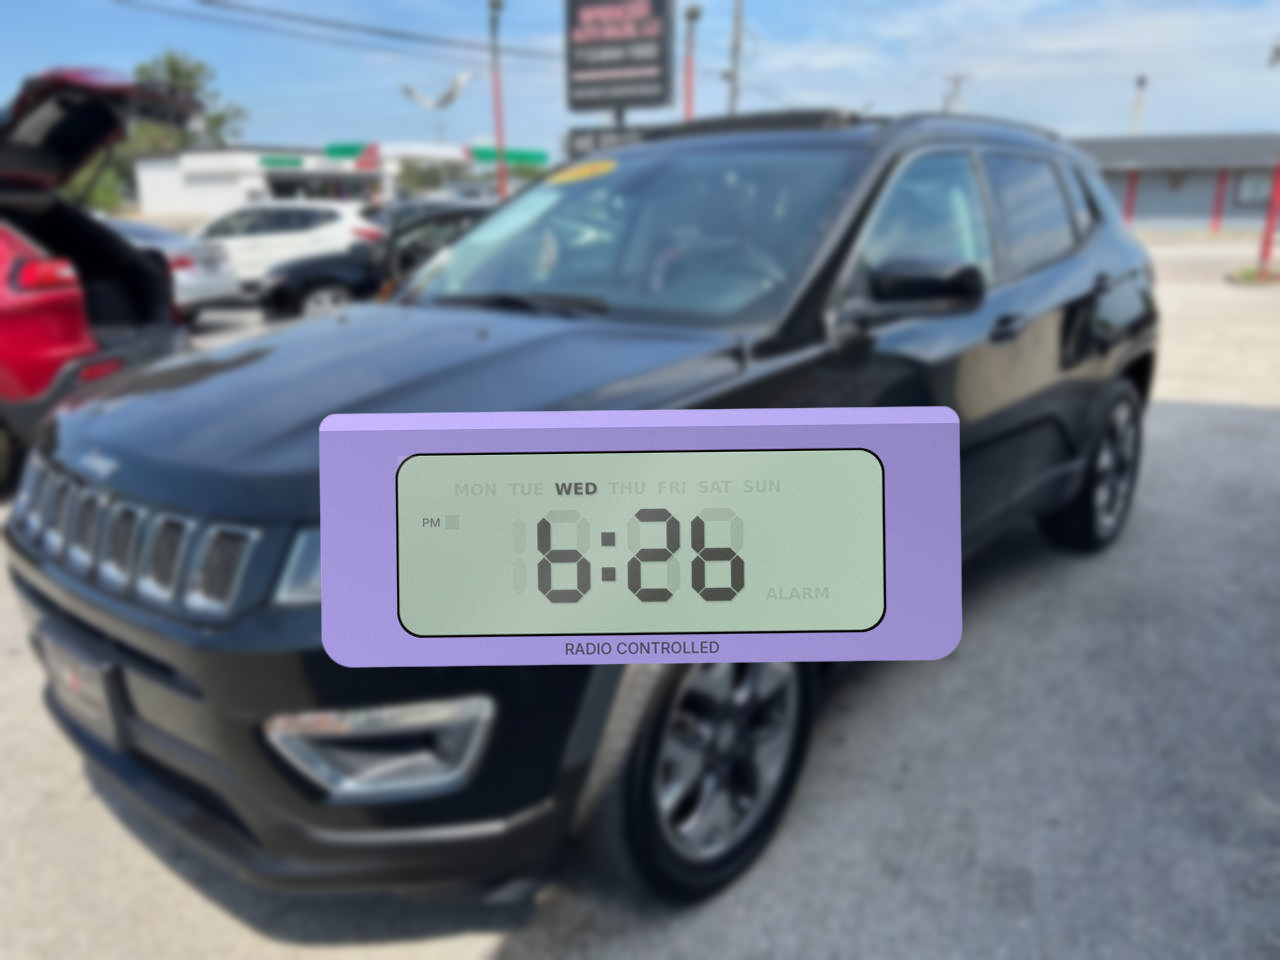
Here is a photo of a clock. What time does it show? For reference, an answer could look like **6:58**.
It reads **6:26**
